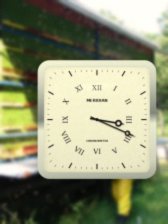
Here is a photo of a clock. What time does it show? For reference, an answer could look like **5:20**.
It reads **3:19**
